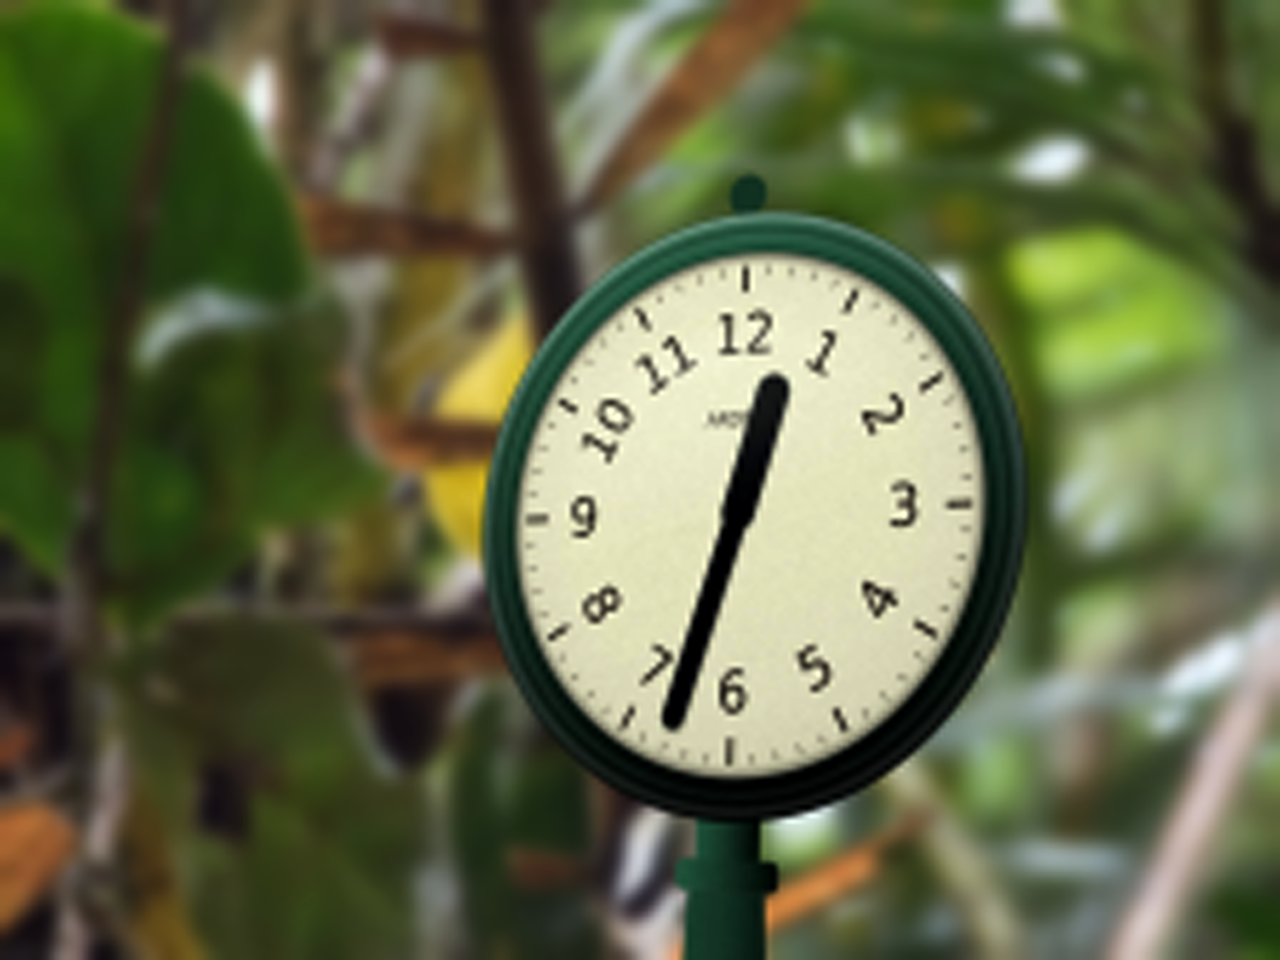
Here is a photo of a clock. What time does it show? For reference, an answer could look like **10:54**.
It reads **12:33**
